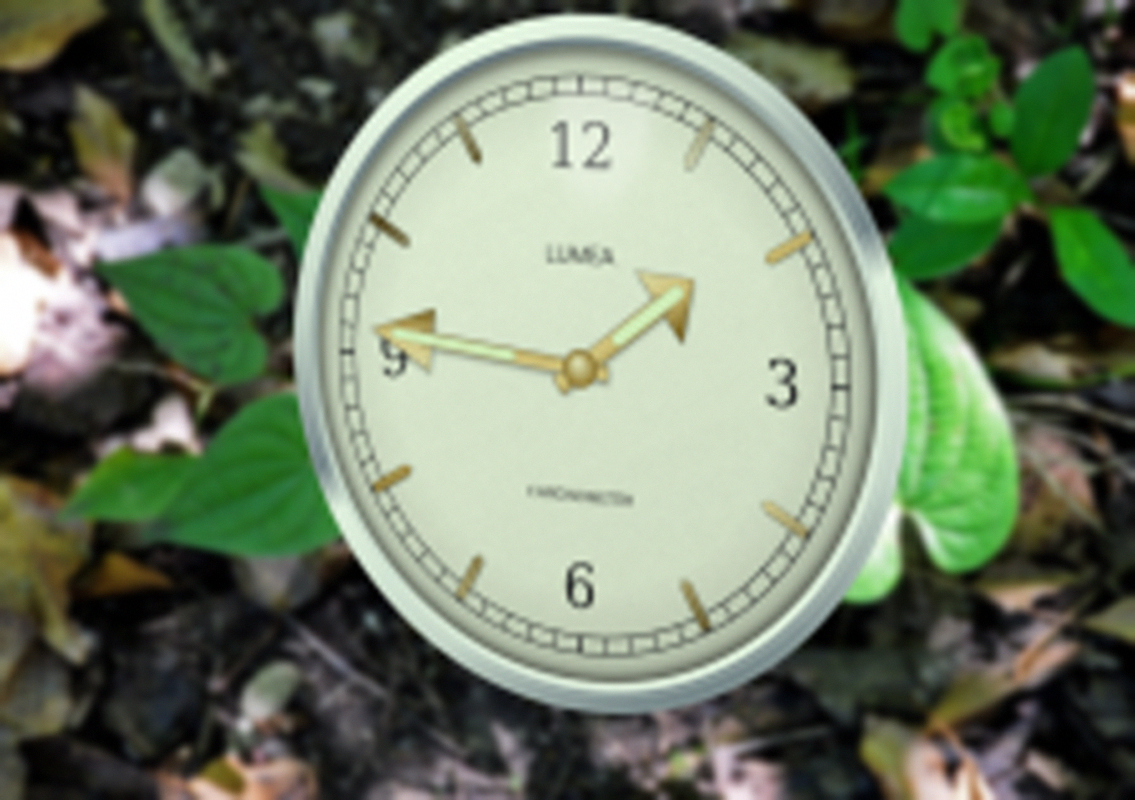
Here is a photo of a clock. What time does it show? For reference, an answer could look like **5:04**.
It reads **1:46**
